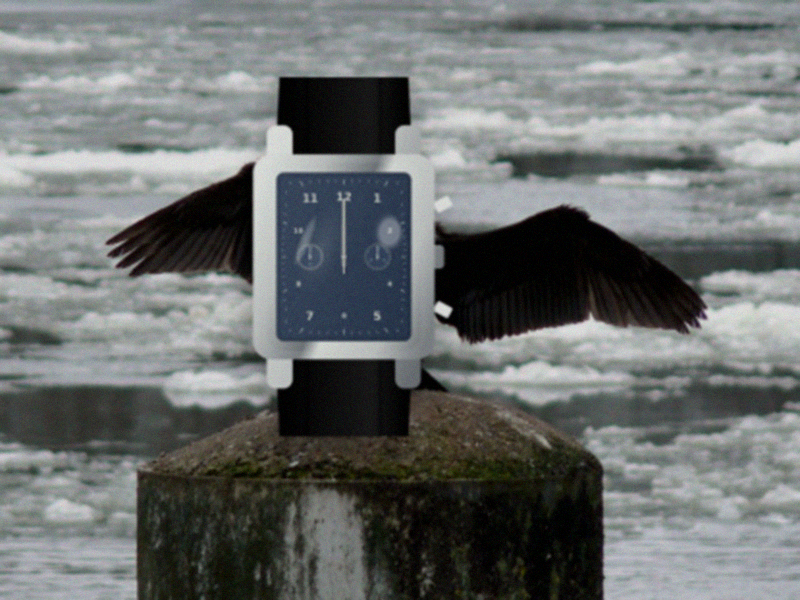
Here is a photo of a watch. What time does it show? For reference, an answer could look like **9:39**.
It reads **12:00**
